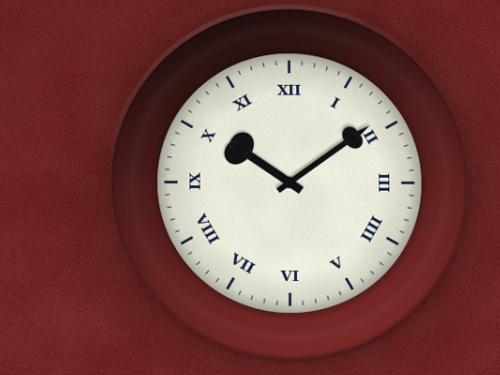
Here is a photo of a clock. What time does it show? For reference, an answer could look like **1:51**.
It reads **10:09**
